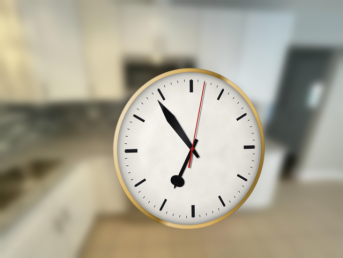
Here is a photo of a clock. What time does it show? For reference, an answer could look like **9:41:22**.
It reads **6:54:02**
